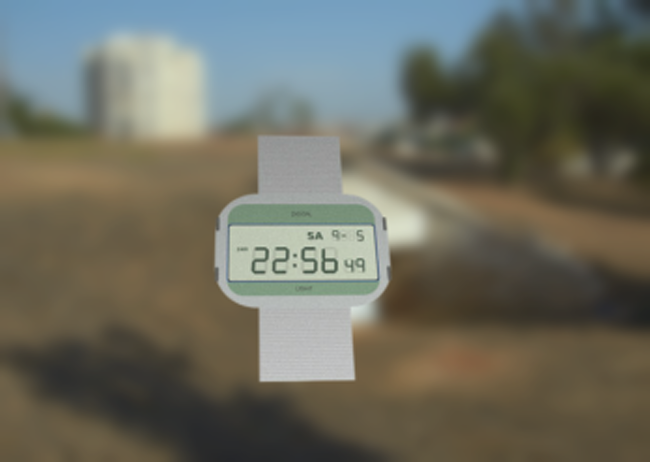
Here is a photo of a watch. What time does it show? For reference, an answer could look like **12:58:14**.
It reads **22:56:49**
